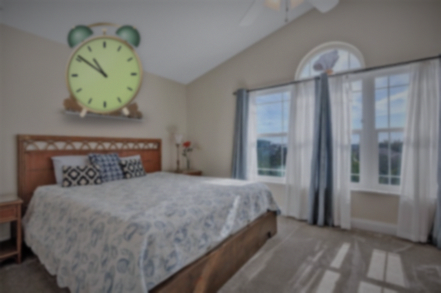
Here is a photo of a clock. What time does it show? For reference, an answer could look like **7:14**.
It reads **10:51**
